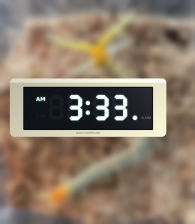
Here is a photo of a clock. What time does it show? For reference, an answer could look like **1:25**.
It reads **3:33**
